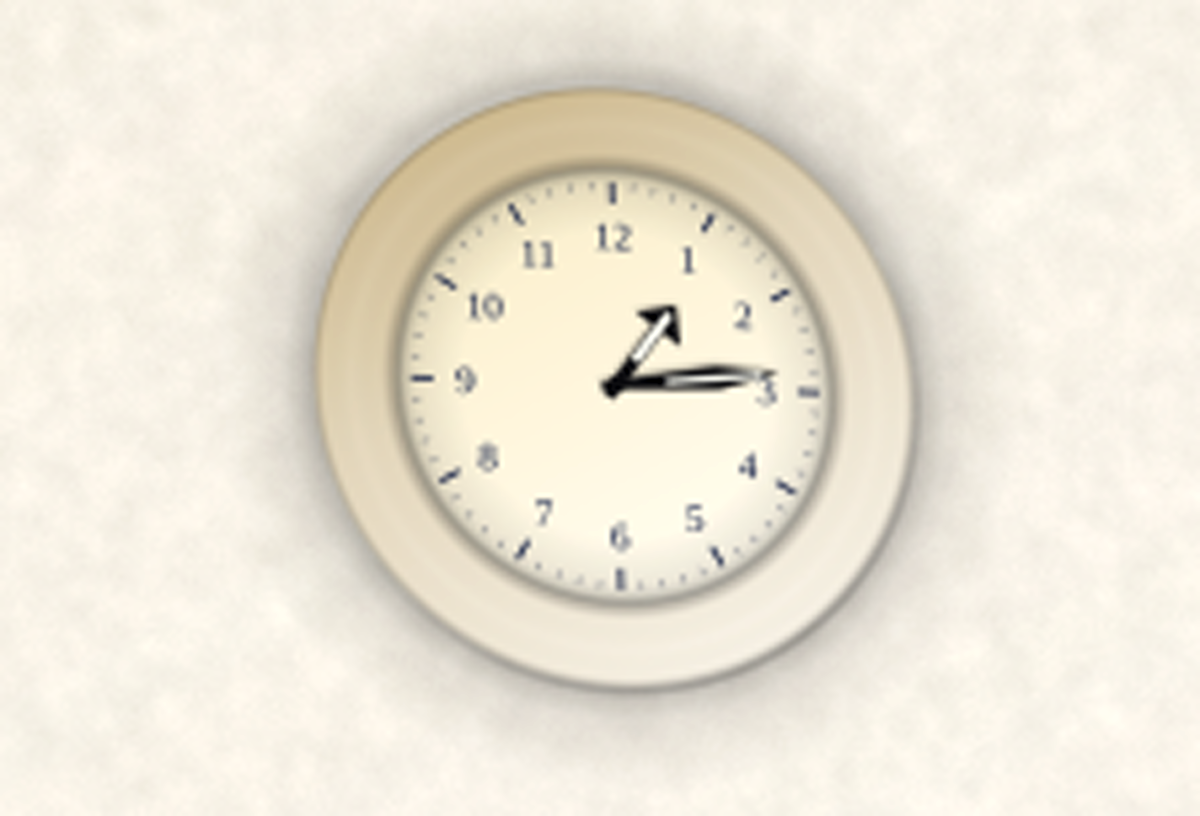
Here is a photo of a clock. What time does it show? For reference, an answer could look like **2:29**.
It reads **1:14**
